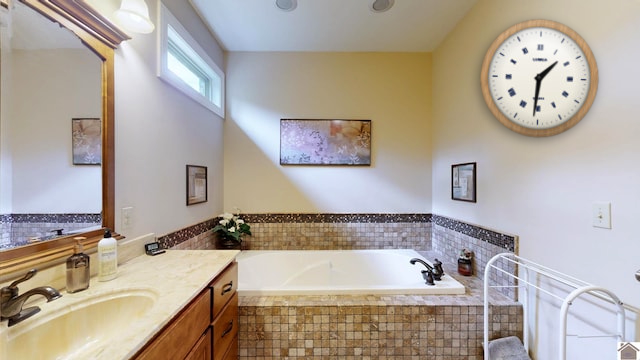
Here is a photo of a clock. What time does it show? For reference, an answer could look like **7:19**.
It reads **1:31**
